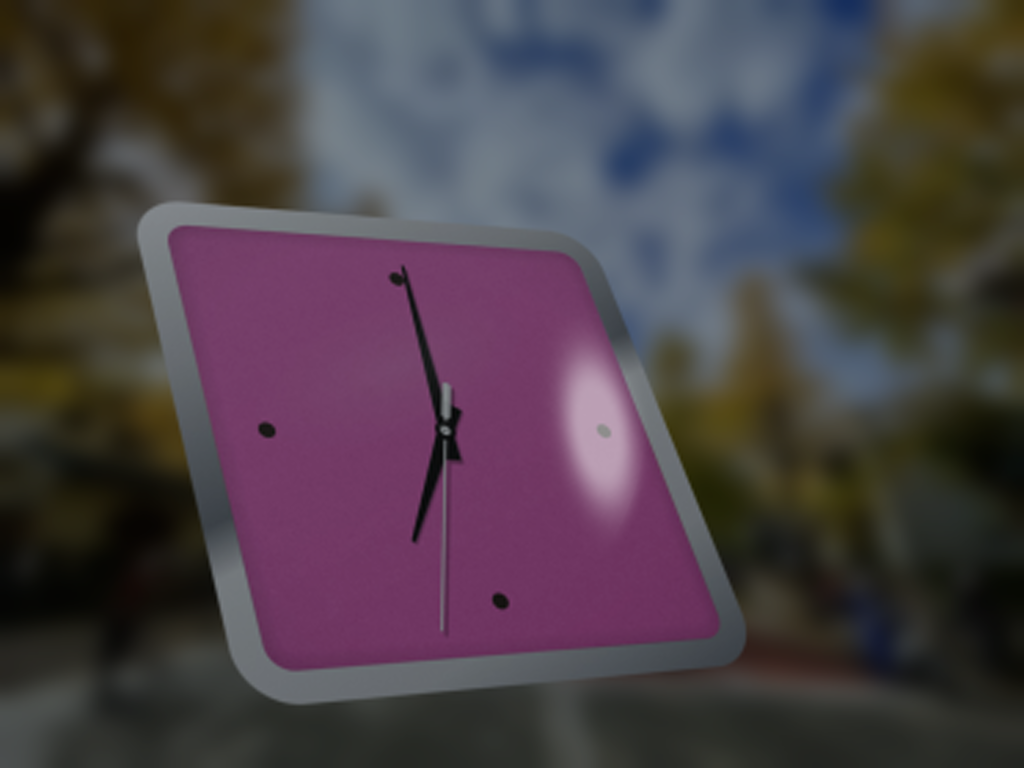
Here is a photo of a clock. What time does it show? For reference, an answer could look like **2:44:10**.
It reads **7:00:33**
